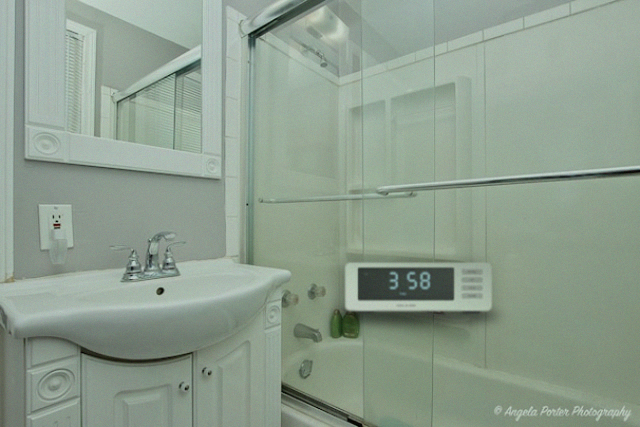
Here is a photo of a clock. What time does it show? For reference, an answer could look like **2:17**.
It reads **3:58**
